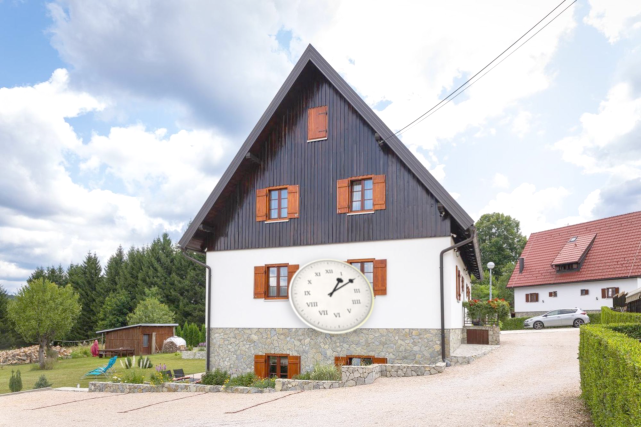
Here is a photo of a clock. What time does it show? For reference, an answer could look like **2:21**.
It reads **1:10**
